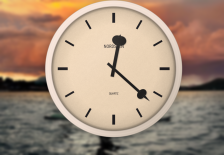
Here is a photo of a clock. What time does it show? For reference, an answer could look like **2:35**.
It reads **12:22**
